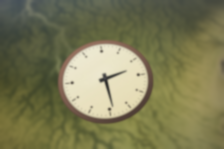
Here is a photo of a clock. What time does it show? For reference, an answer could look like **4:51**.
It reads **2:29**
